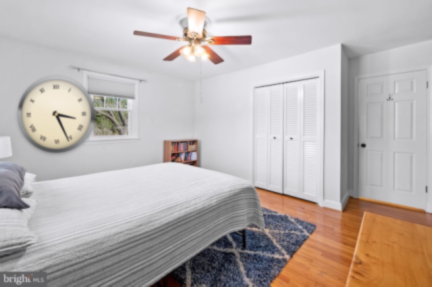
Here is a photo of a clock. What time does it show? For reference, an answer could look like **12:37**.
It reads **3:26**
